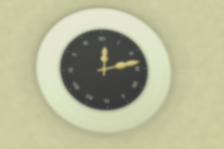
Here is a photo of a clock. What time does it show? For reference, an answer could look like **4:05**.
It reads **12:13**
